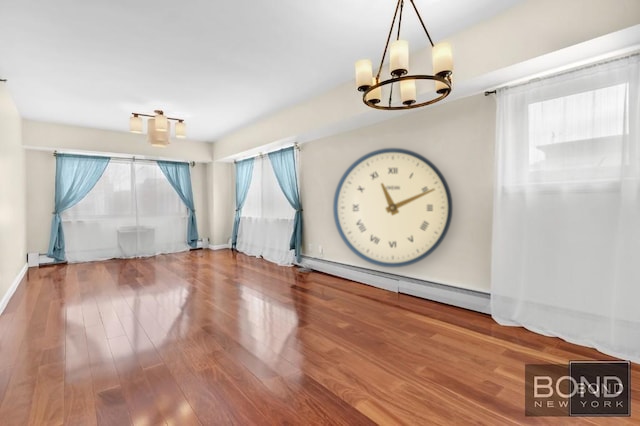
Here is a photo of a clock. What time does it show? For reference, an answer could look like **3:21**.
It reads **11:11**
